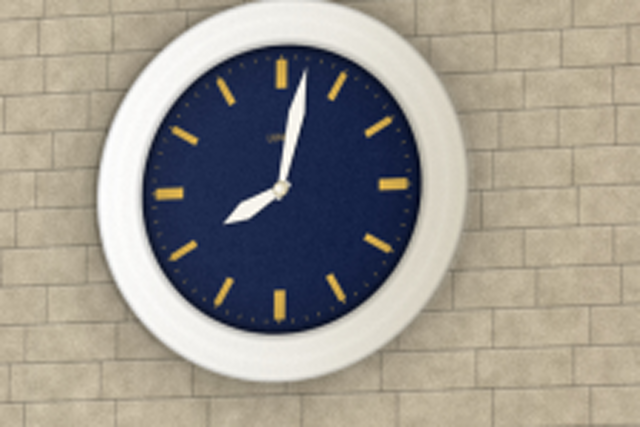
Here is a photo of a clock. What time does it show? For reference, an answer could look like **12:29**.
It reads **8:02**
